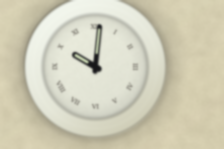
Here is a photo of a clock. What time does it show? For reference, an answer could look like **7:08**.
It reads **10:01**
